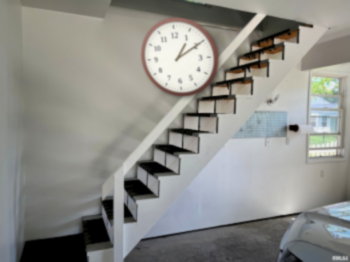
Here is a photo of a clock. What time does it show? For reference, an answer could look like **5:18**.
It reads **1:10**
